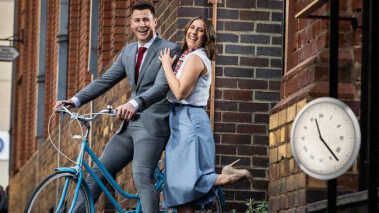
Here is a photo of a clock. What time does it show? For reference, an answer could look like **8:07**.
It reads **11:23**
